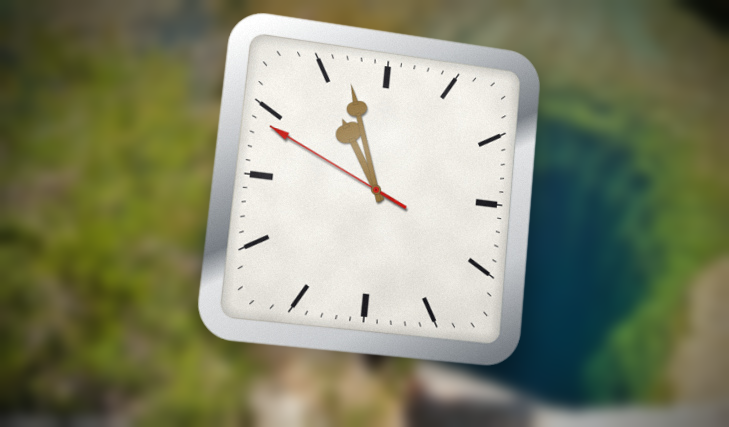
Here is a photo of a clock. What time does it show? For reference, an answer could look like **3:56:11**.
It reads **10:56:49**
